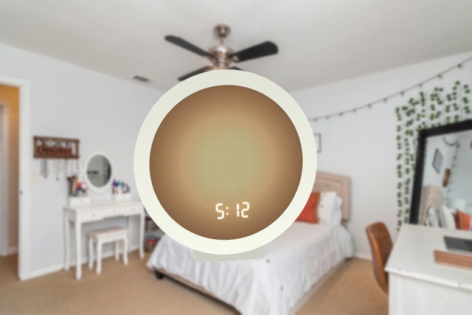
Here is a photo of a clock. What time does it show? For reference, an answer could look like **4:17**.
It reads **5:12**
